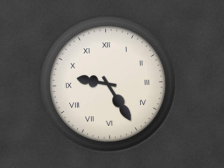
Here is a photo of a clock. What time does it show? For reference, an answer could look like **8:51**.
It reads **9:25**
